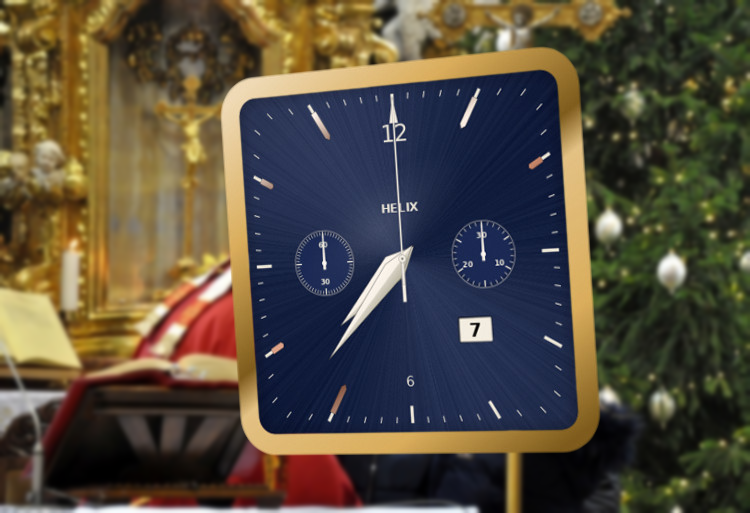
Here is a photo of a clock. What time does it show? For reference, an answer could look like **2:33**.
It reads **7:37**
